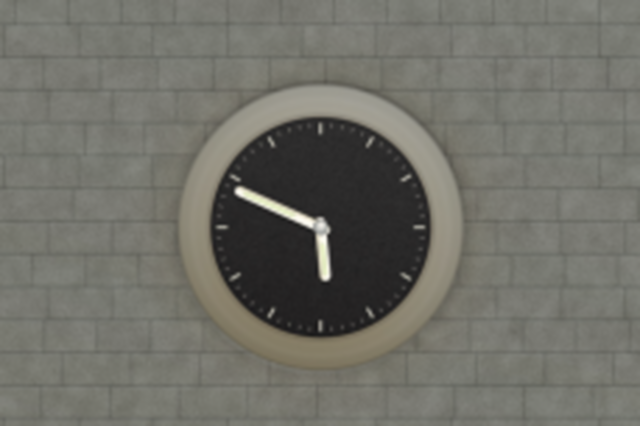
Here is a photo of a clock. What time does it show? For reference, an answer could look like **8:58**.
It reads **5:49**
